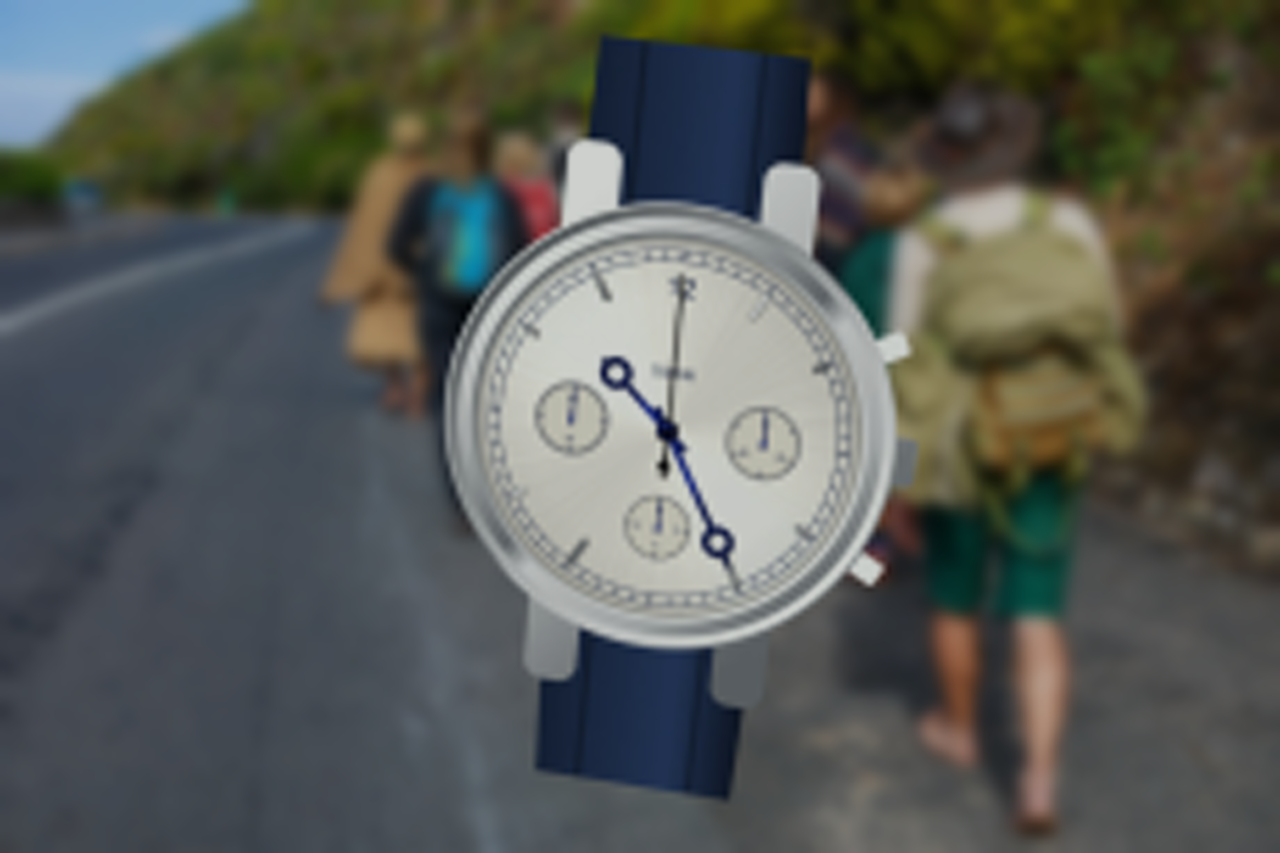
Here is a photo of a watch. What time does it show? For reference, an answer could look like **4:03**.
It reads **10:25**
